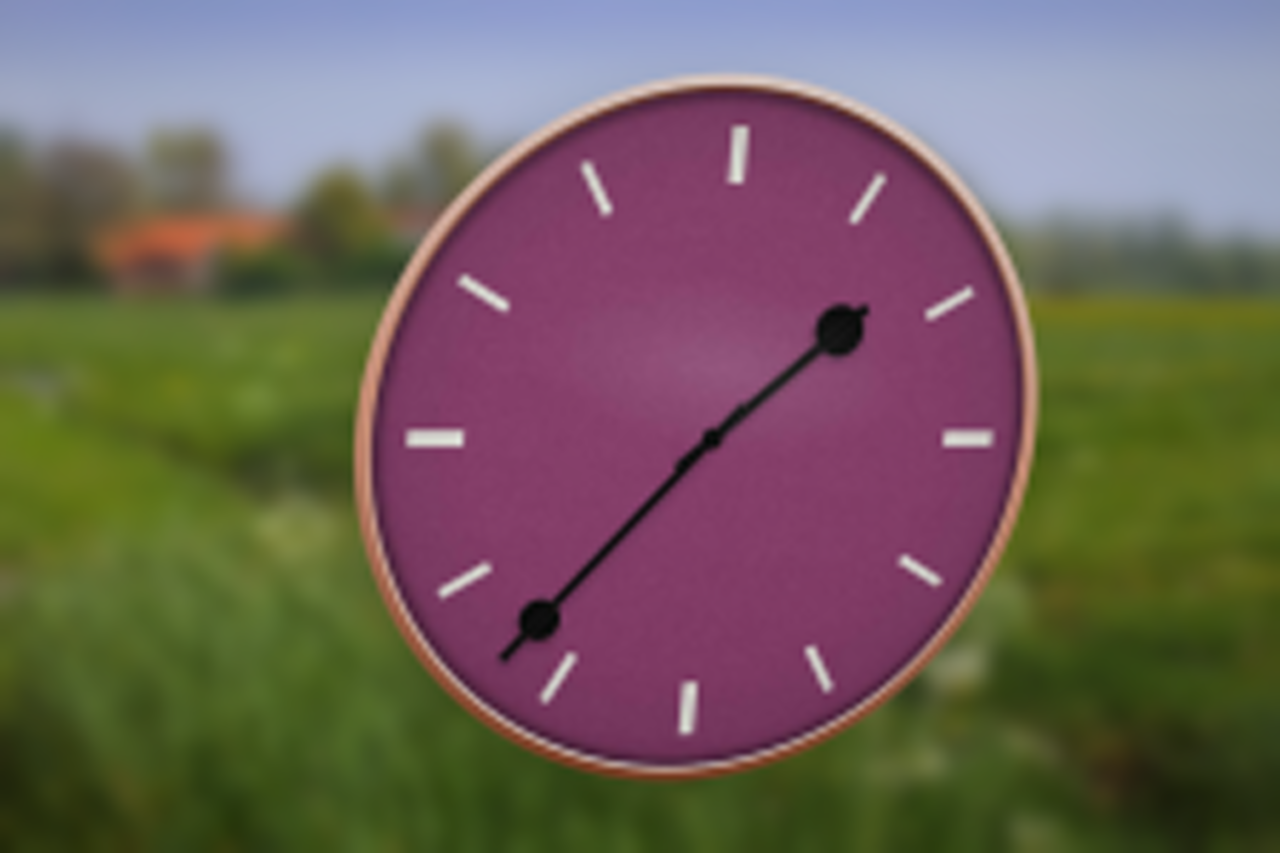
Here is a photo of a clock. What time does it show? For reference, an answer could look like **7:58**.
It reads **1:37**
